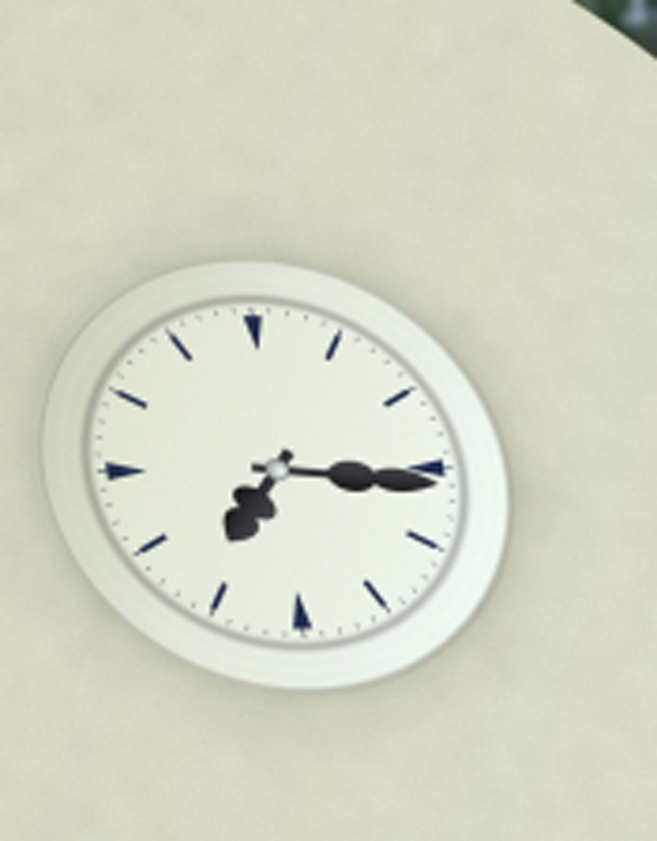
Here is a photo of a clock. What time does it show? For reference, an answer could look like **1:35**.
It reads **7:16**
